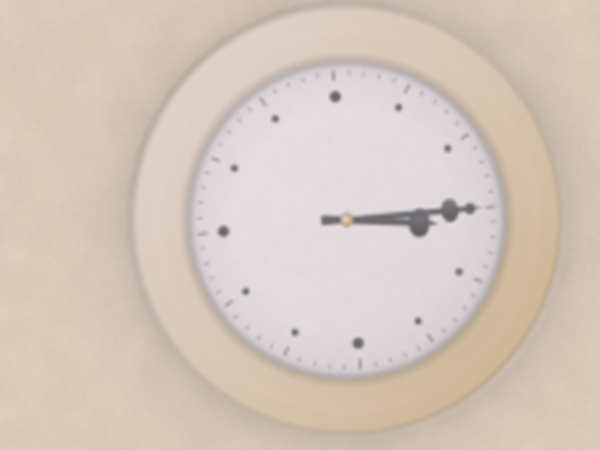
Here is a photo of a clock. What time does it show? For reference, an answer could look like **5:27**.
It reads **3:15**
